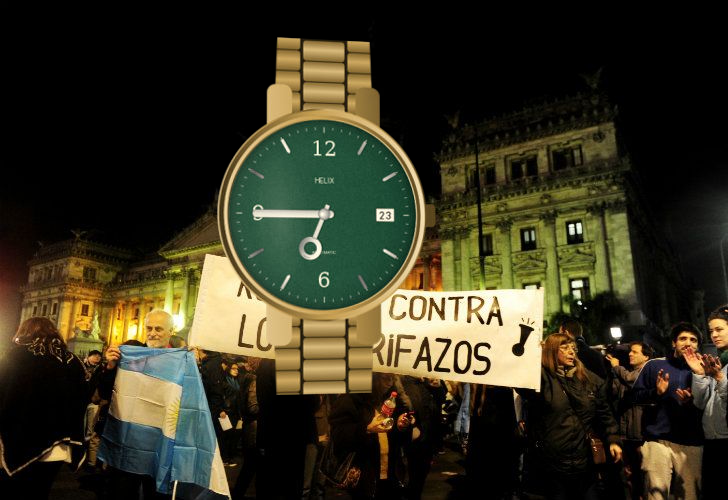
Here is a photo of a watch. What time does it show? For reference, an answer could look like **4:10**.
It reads **6:45**
